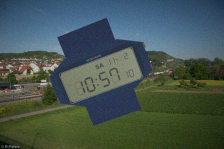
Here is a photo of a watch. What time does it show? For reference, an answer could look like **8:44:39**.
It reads **10:57:10**
